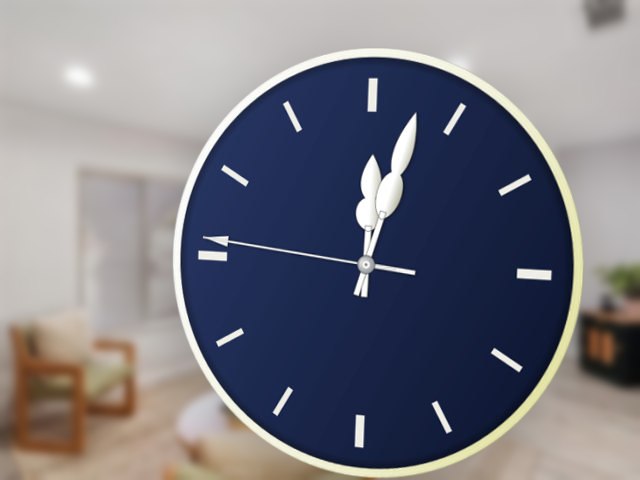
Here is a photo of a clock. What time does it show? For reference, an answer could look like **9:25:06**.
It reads **12:02:46**
